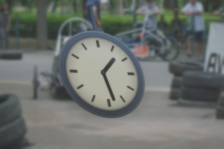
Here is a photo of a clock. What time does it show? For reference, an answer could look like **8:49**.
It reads **1:28**
